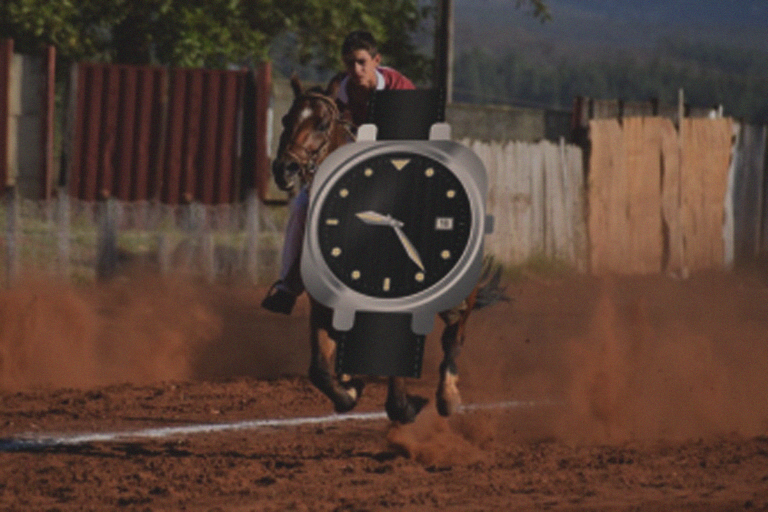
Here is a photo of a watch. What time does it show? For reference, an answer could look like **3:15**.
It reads **9:24**
